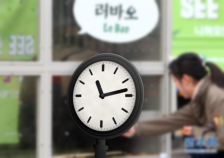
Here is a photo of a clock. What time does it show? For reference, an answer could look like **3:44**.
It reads **11:13**
